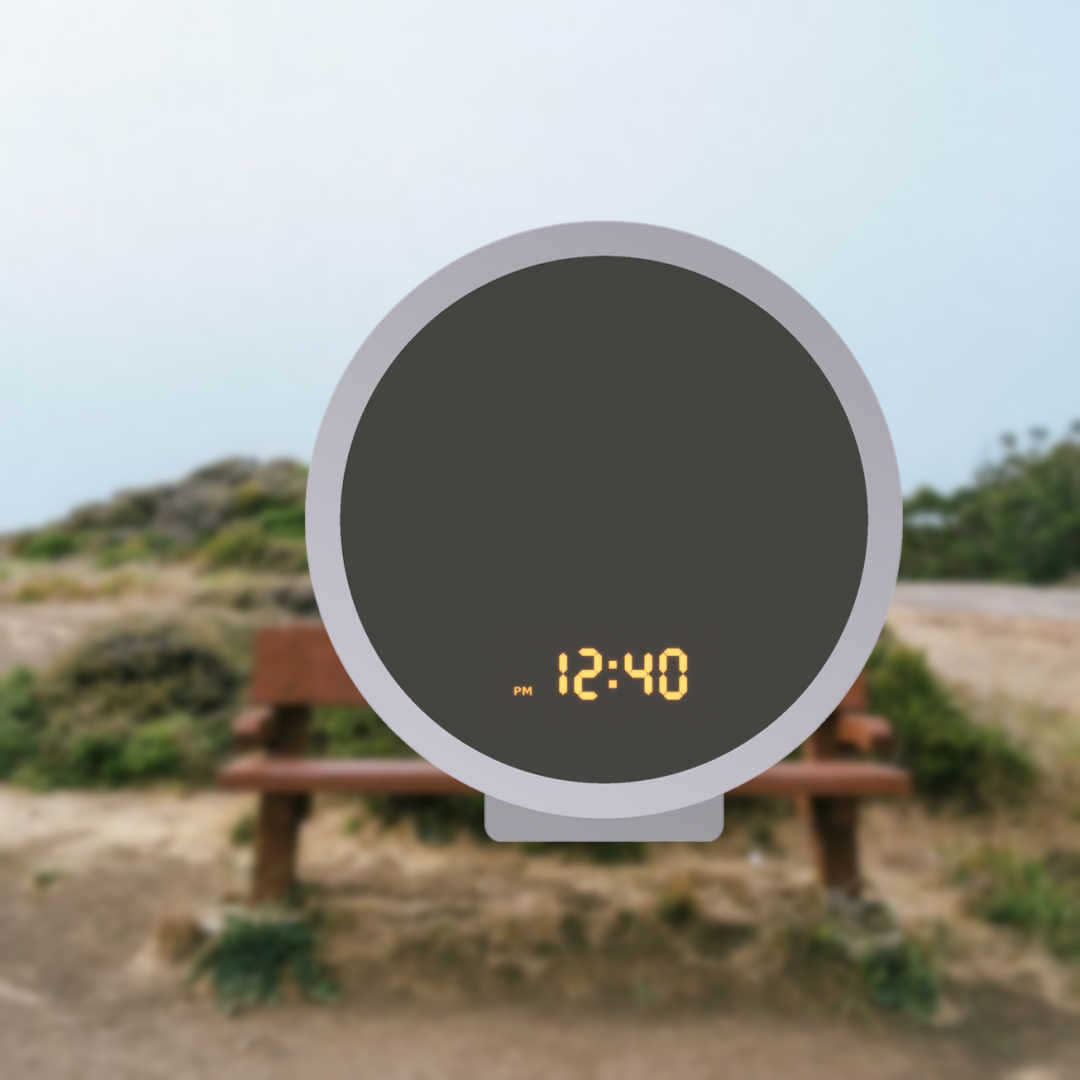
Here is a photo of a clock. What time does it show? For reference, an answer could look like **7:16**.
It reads **12:40**
